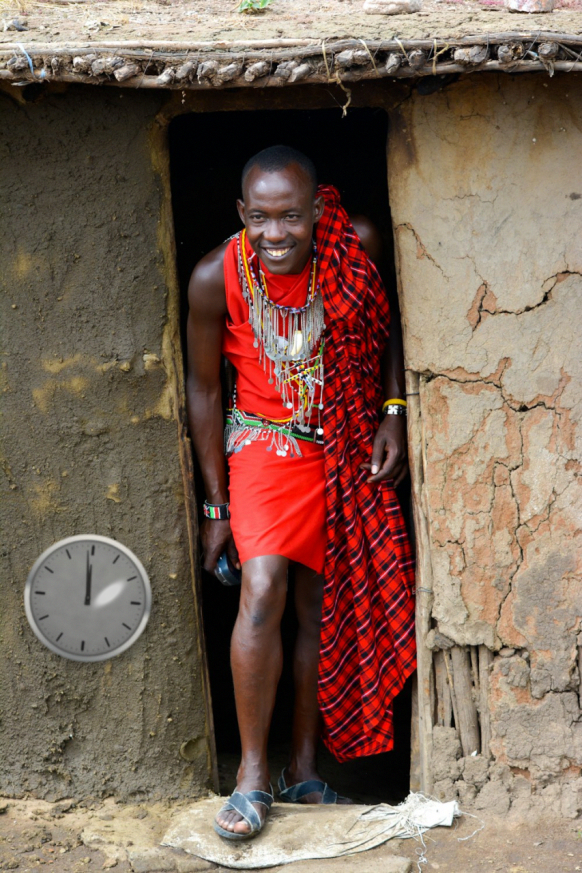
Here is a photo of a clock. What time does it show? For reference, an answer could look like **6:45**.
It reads **11:59**
